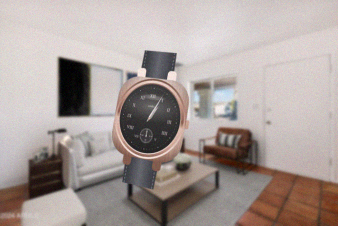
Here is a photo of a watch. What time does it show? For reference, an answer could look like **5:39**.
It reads **1:04**
